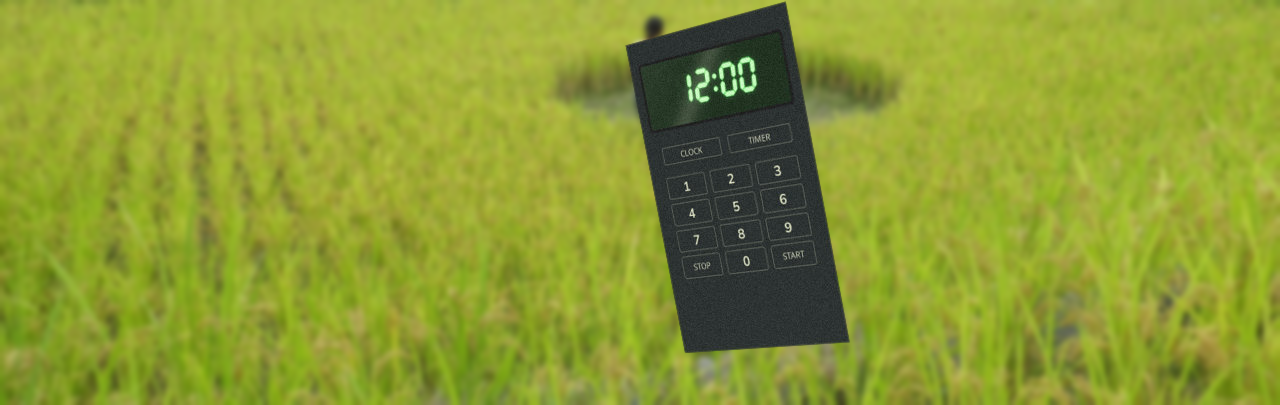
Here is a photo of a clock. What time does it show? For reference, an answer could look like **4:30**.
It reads **12:00**
